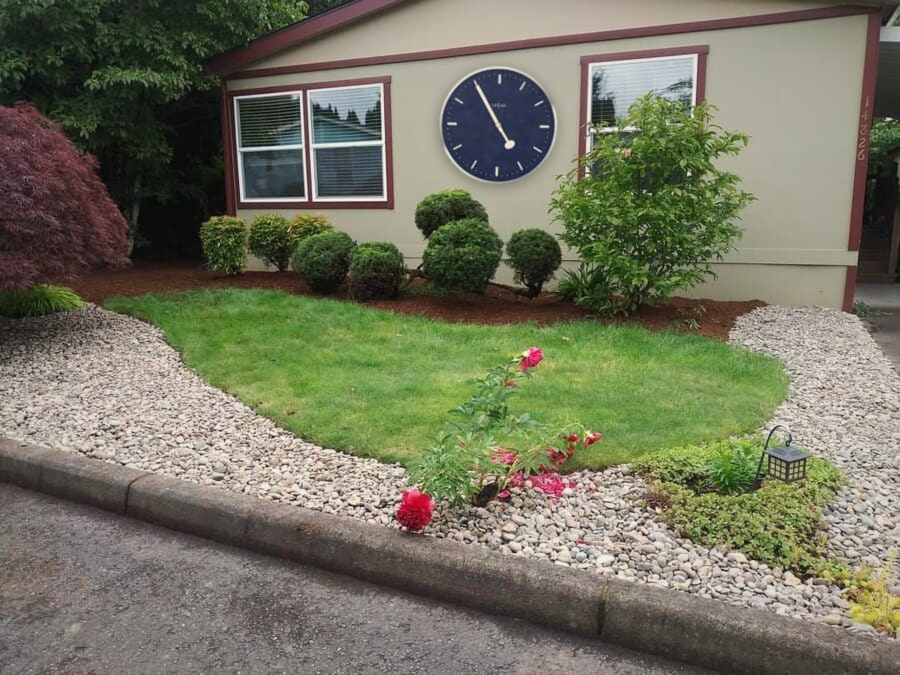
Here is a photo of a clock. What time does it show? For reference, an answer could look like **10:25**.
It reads **4:55**
